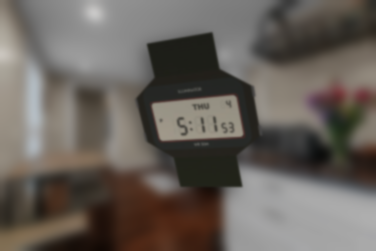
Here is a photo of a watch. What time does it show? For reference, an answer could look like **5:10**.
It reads **5:11**
